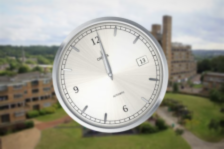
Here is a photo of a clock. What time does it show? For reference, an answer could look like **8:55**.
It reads **12:01**
